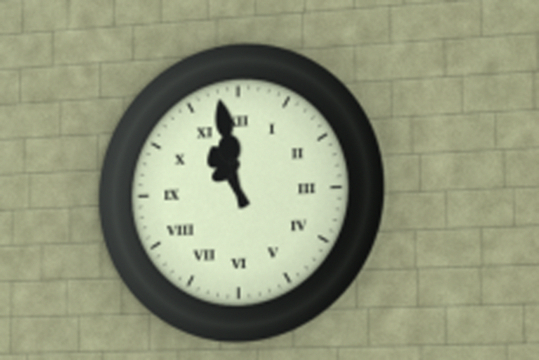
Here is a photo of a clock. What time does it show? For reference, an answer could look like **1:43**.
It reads **10:58**
